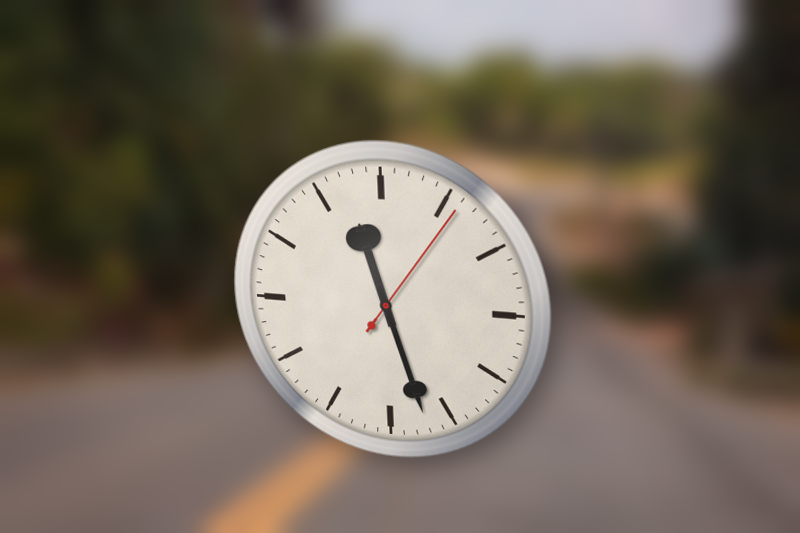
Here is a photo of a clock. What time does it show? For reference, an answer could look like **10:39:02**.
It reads **11:27:06**
